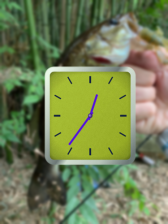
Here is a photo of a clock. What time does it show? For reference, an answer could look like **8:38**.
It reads **12:36**
